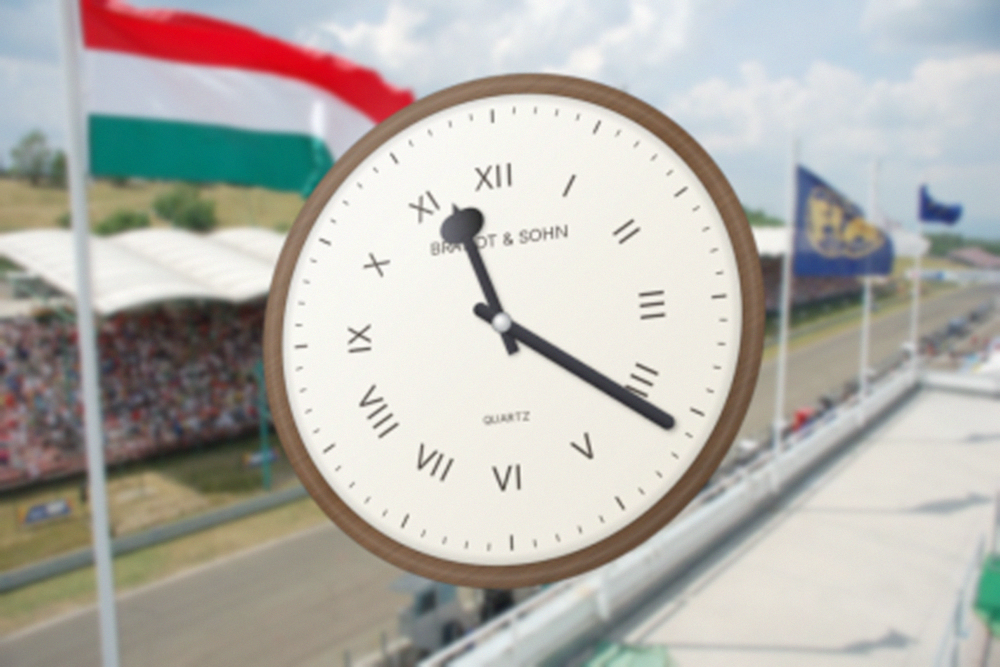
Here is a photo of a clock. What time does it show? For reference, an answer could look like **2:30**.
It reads **11:21**
